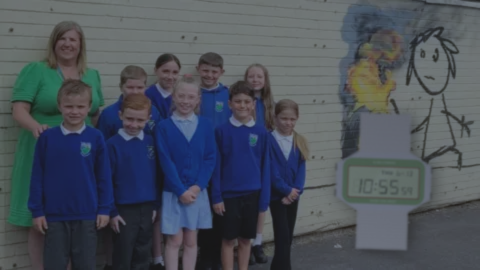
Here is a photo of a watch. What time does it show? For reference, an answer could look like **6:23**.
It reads **10:55**
